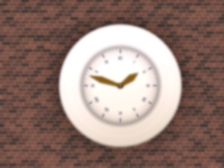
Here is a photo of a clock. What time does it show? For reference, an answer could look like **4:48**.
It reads **1:48**
